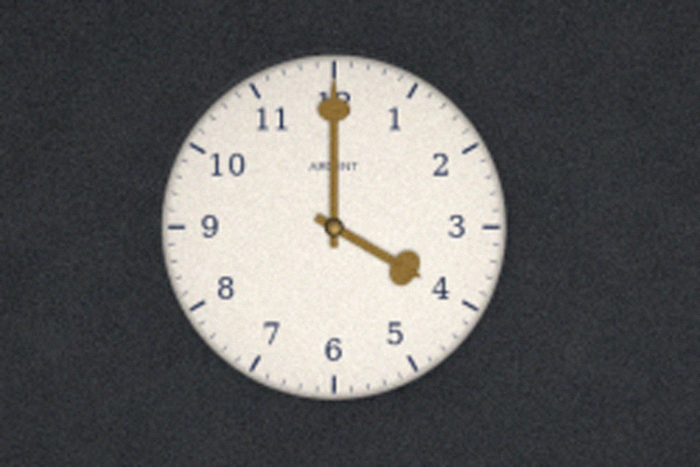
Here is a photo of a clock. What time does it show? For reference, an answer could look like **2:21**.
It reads **4:00**
